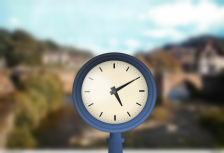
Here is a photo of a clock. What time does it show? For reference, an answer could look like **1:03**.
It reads **5:10**
